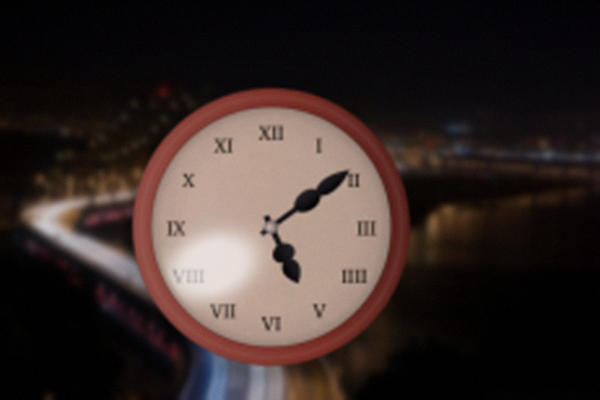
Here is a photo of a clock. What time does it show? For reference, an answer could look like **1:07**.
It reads **5:09**
